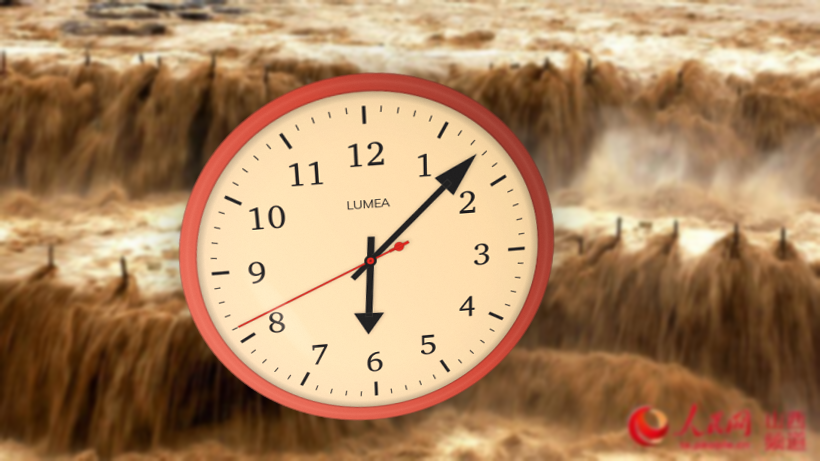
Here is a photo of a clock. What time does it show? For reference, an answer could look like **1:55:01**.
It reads **6:07:41**
